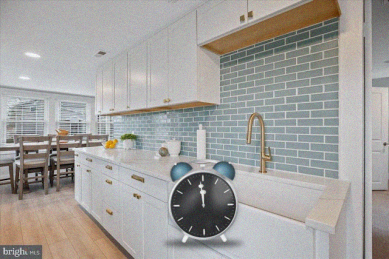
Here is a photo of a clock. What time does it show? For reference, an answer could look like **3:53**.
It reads **11:59**
